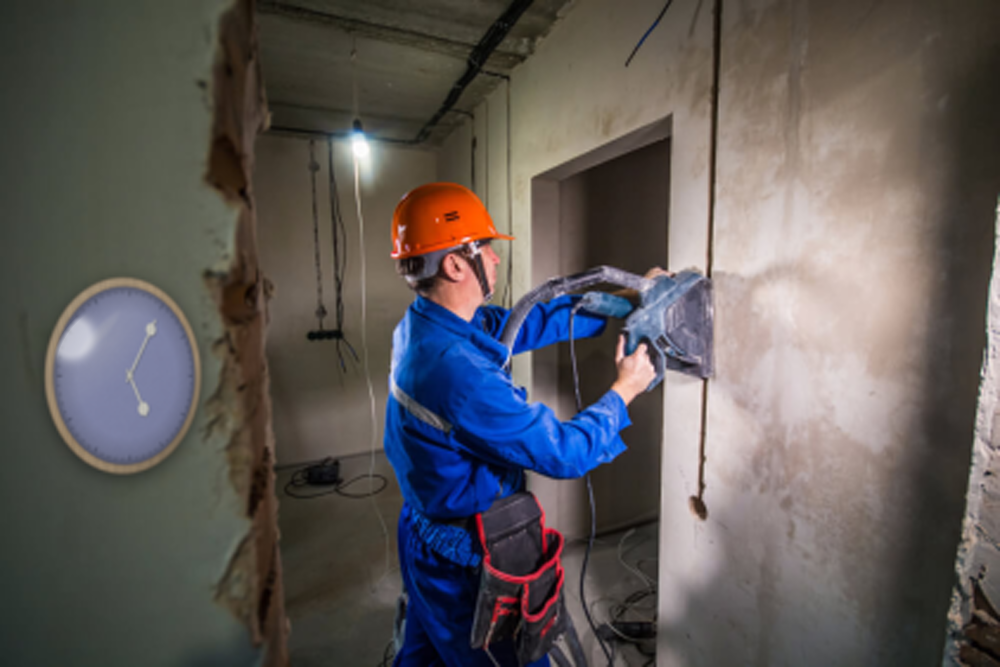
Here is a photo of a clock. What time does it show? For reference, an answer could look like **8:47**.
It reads **5:05**
